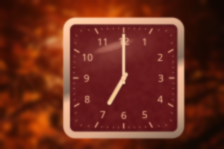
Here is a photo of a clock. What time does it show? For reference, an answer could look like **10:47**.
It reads **7:00**
